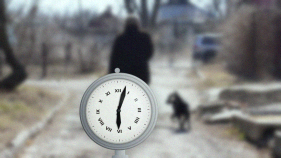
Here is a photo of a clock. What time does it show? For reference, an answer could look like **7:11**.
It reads **6:03**
